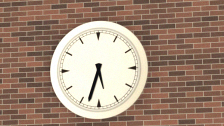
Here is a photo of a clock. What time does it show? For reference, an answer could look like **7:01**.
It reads **5:33**
